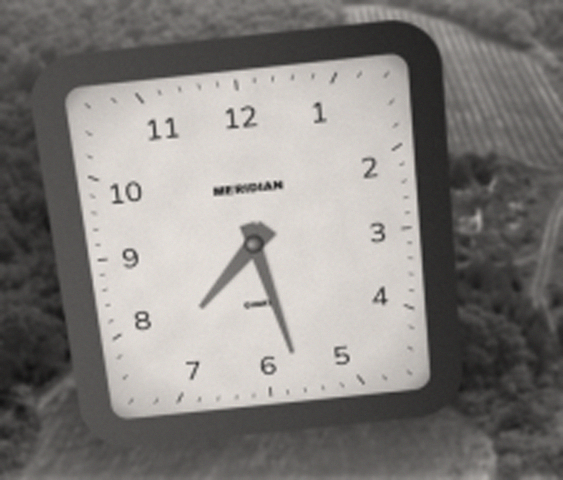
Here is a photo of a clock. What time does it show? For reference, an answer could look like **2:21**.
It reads **7:28**
